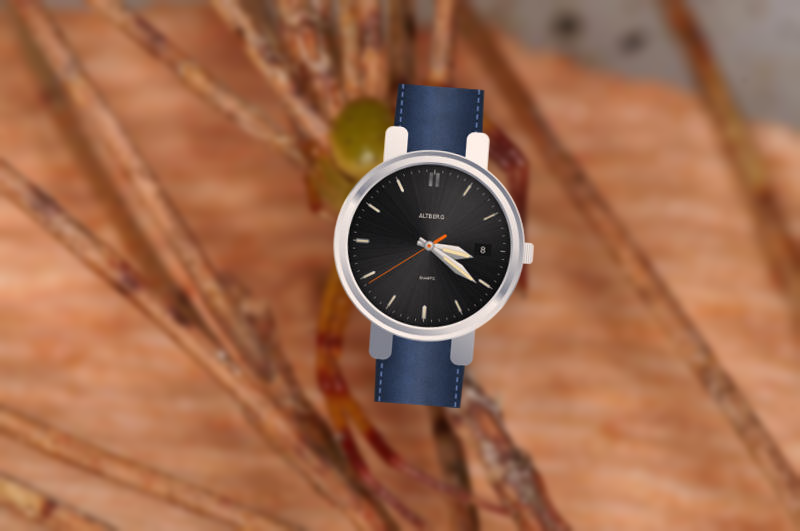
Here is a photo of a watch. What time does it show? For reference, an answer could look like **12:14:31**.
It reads **3:20:39**
